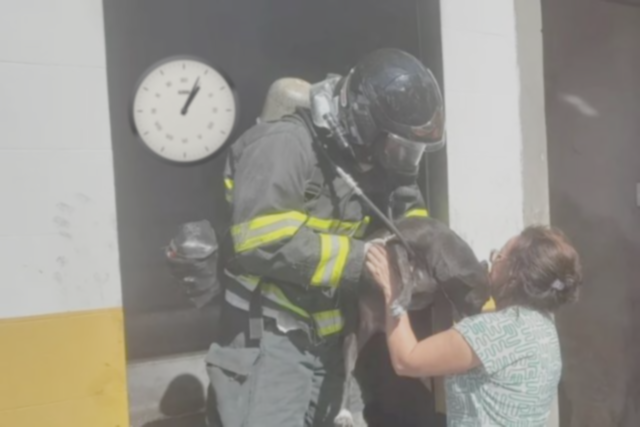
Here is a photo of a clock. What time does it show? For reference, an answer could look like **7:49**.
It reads **1:04**
